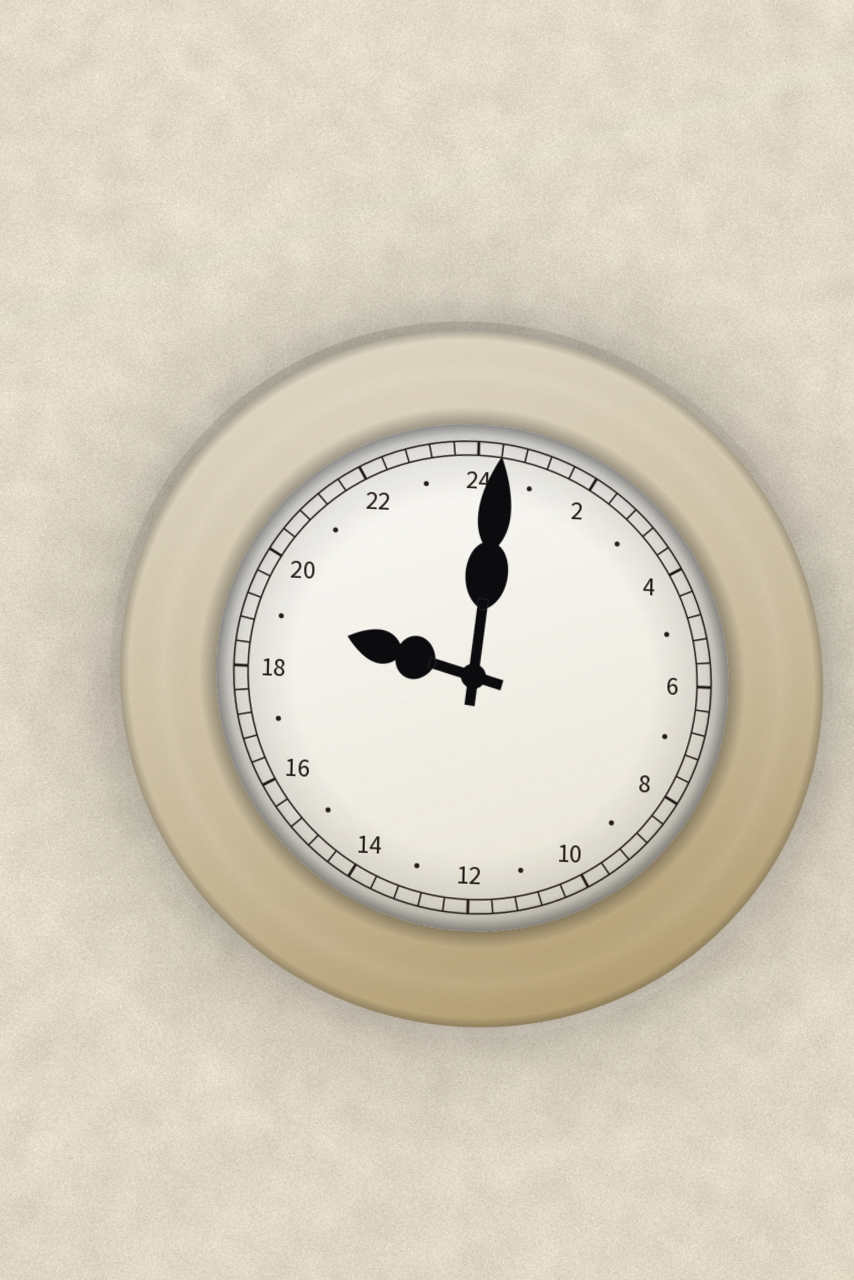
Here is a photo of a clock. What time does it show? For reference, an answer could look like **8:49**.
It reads **19:01**
